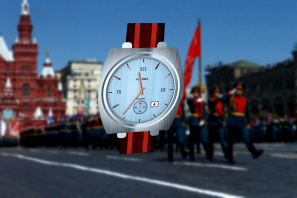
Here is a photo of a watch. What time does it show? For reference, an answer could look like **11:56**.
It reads **11:36**
